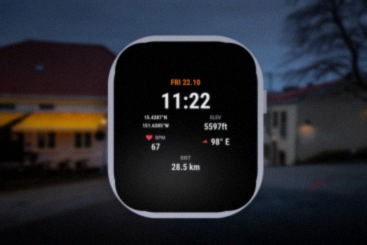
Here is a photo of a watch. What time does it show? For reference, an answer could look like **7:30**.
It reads **11:22**
